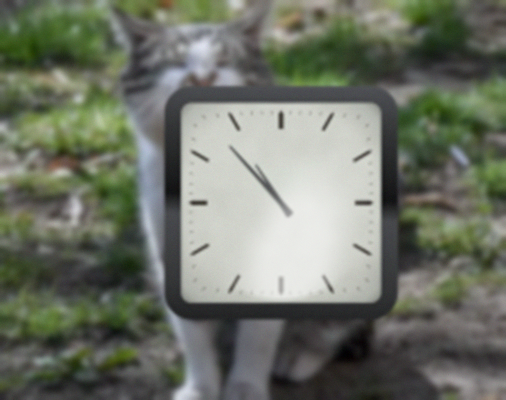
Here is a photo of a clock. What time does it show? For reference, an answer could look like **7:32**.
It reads **10:53**
